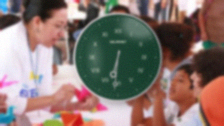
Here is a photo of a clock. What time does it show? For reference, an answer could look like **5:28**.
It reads **6:31**
